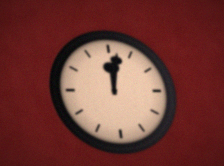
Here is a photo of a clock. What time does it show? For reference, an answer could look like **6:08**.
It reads **12:02**
